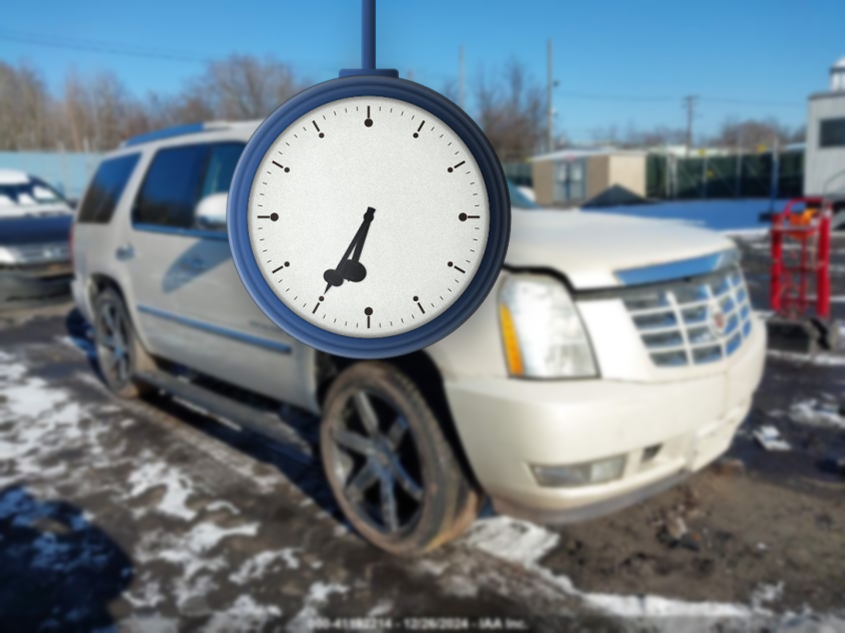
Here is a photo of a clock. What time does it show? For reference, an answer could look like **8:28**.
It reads **6:35**
